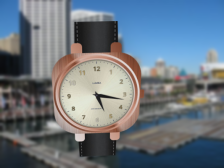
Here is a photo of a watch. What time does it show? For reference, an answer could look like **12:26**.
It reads **5:17**
